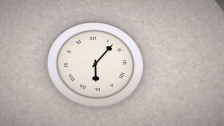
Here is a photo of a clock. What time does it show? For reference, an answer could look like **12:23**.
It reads **6:07**
